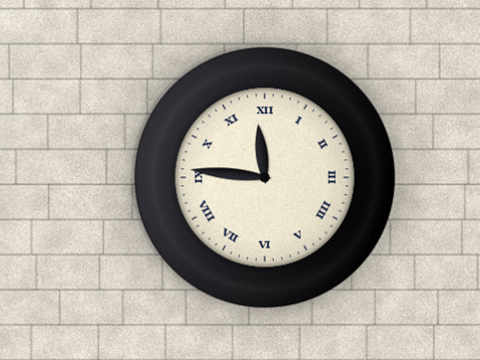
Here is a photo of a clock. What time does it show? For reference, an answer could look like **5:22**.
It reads **11:46**
